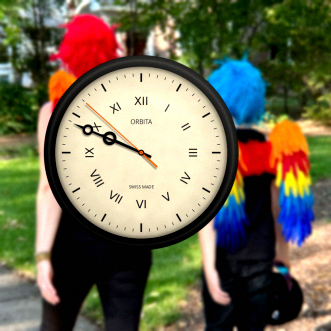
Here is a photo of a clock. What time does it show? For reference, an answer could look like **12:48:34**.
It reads **9:48:52**
